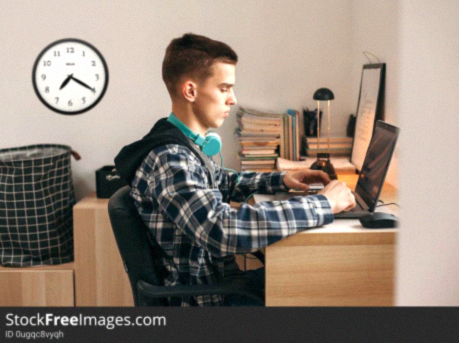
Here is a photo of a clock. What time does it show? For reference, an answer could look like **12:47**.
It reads **7:20**
